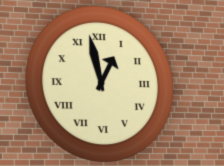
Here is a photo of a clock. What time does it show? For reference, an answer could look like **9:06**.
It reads **12:58**
